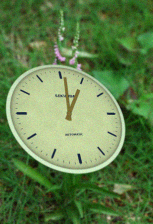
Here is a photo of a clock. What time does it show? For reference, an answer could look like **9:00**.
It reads **1:01**
